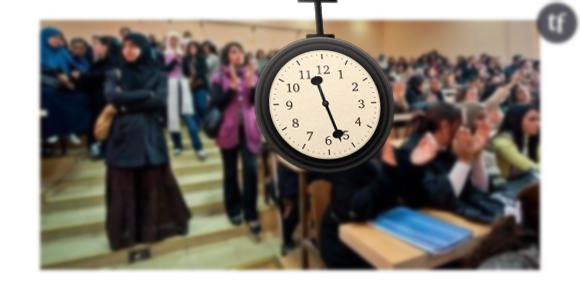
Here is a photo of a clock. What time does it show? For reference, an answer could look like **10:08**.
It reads **11:27**
